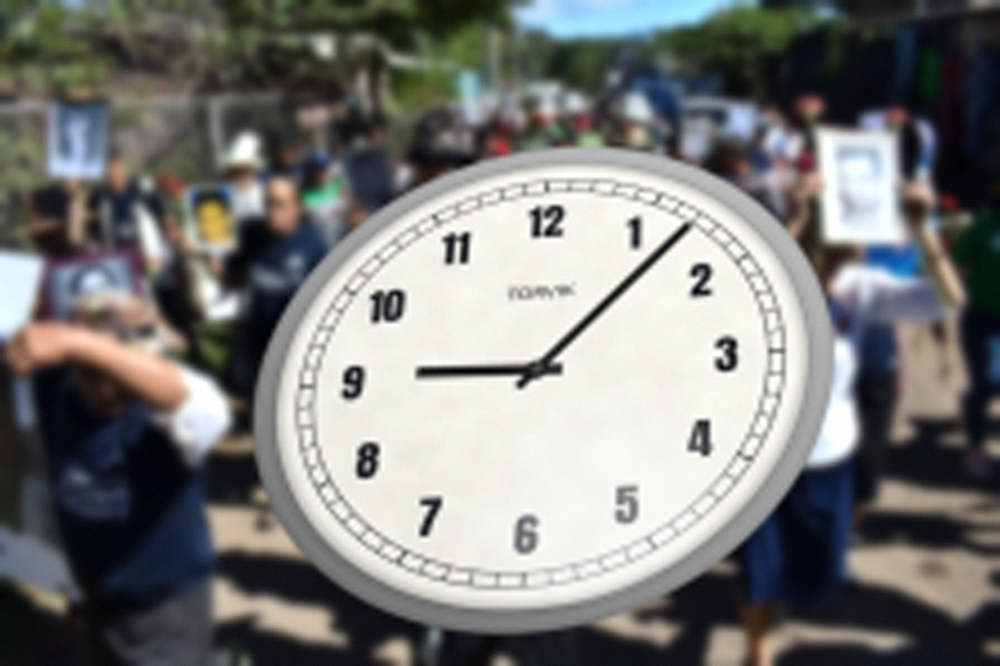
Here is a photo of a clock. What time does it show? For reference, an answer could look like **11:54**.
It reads **9:07**
